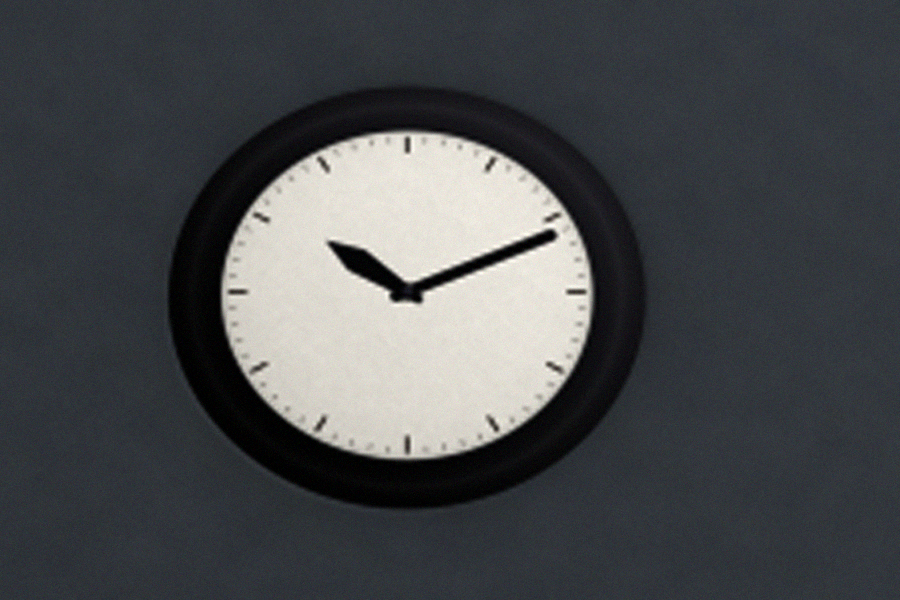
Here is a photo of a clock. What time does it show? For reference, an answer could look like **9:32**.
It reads **10:11**
